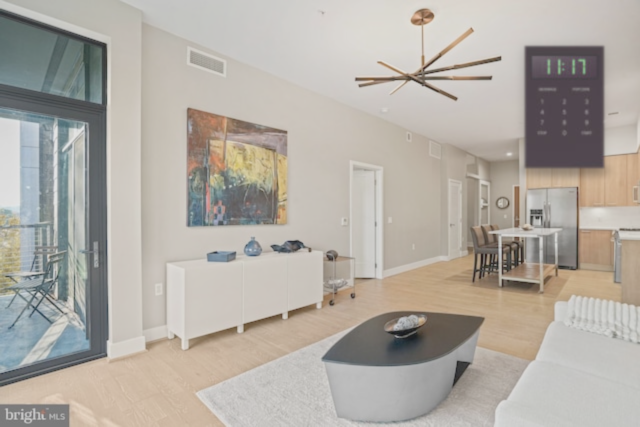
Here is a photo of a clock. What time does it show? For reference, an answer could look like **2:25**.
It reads **11:17**
